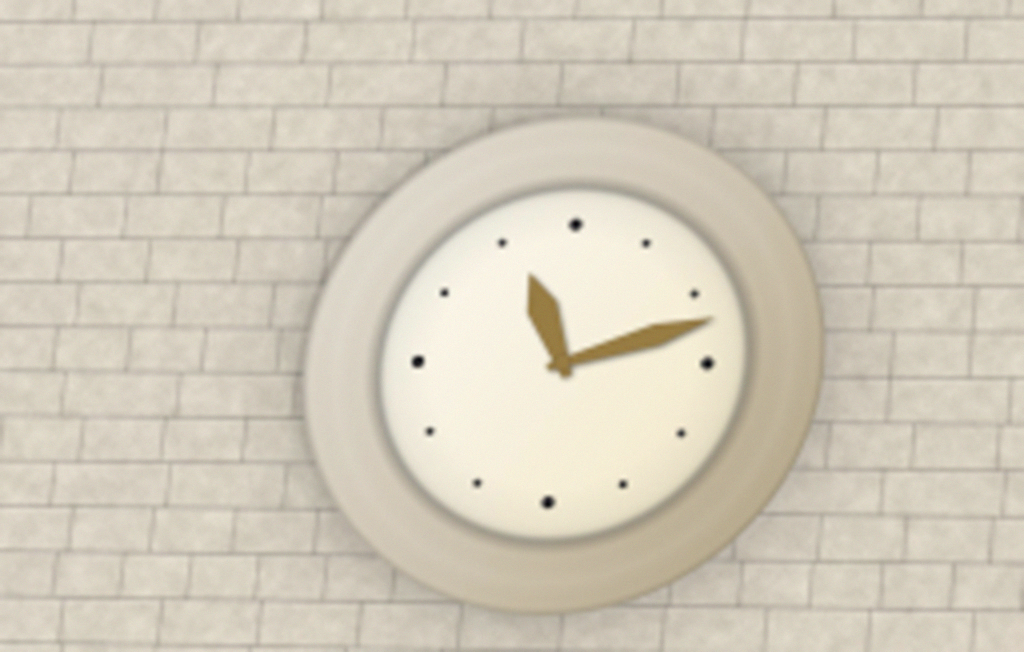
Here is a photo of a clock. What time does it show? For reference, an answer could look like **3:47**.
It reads **11:12**
